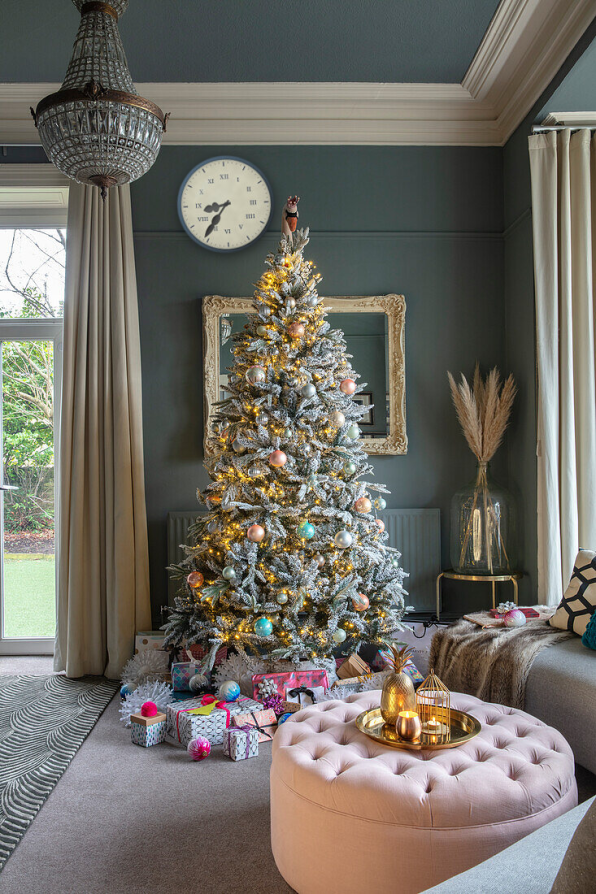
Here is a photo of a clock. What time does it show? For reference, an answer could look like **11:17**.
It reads **8:36**
